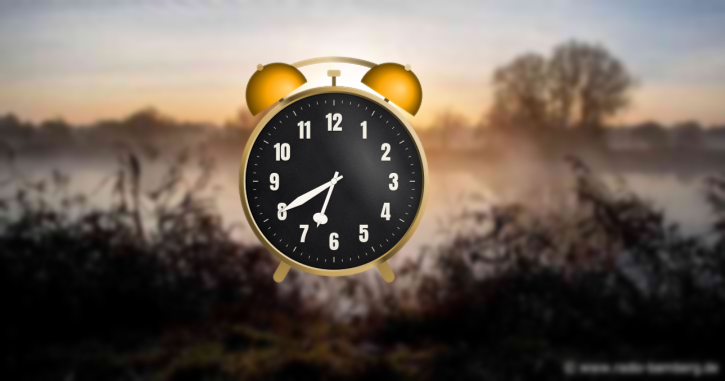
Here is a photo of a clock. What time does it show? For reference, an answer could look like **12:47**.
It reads **6:40**
